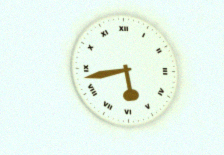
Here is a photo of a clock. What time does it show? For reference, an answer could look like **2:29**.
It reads **5:43**
